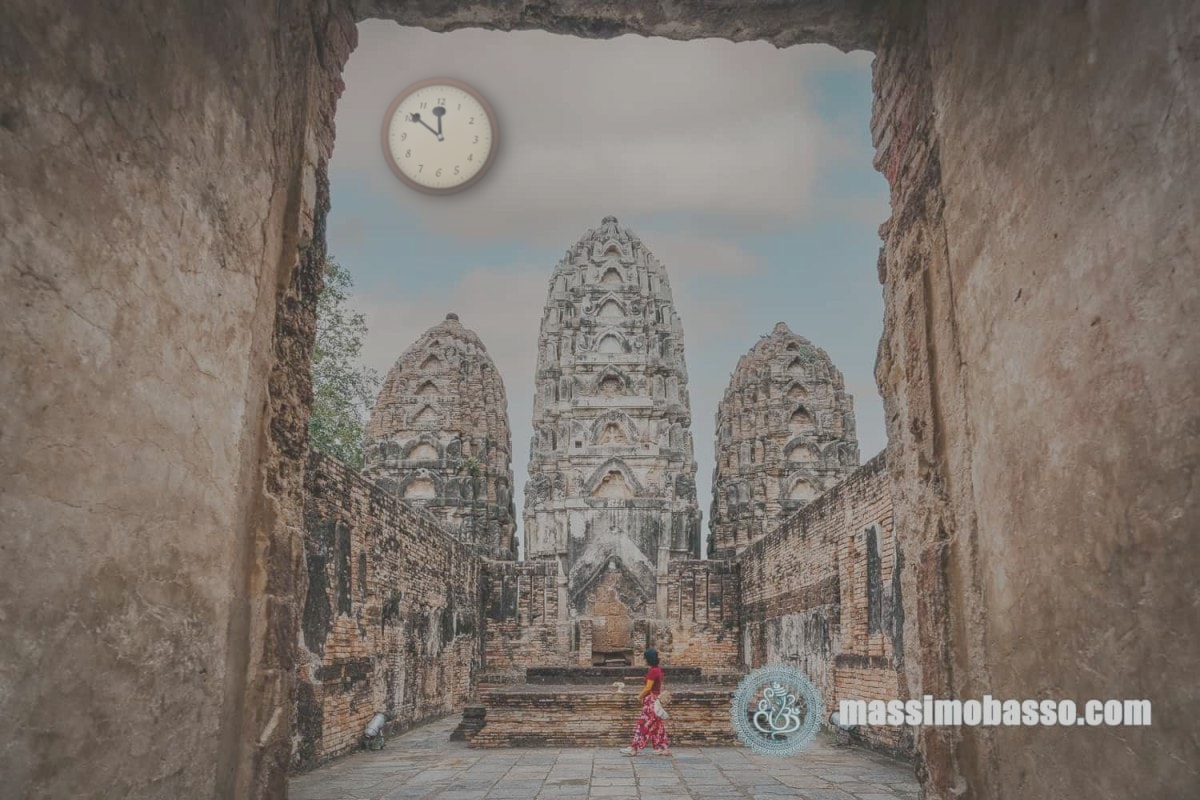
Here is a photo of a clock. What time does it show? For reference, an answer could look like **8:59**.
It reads **11:51**
